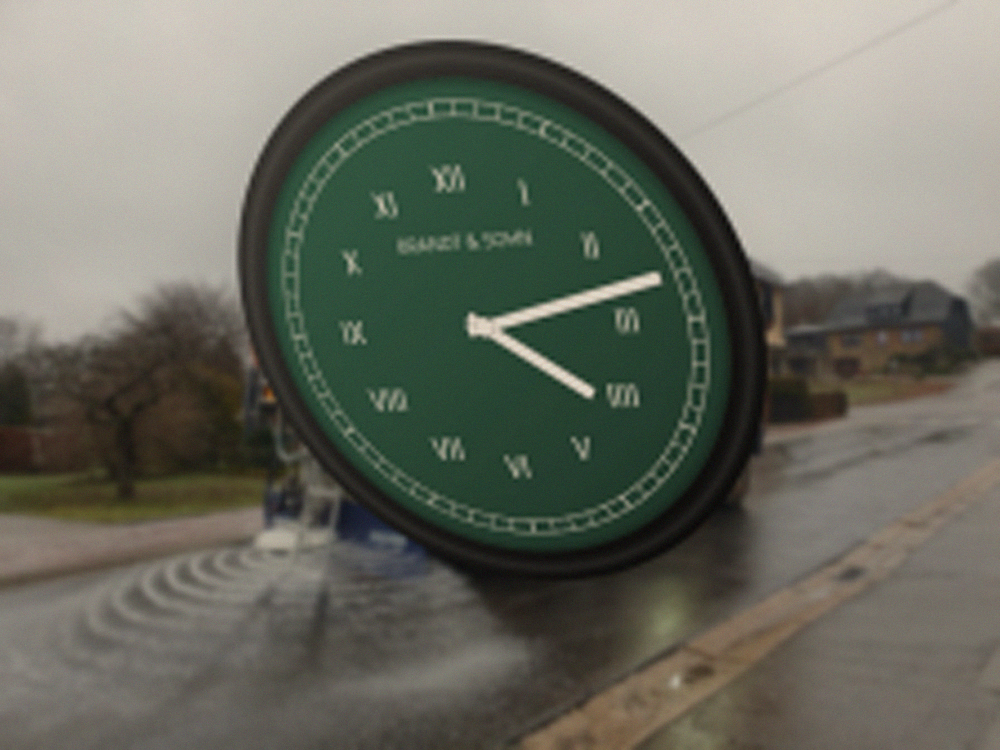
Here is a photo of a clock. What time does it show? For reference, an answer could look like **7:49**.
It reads **4:13**
